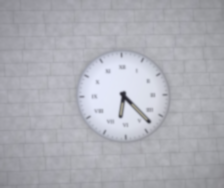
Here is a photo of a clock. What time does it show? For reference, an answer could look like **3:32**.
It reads **6:23**
